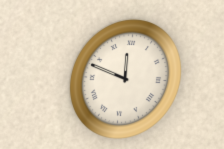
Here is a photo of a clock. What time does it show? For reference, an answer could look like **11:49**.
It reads **11:48**
